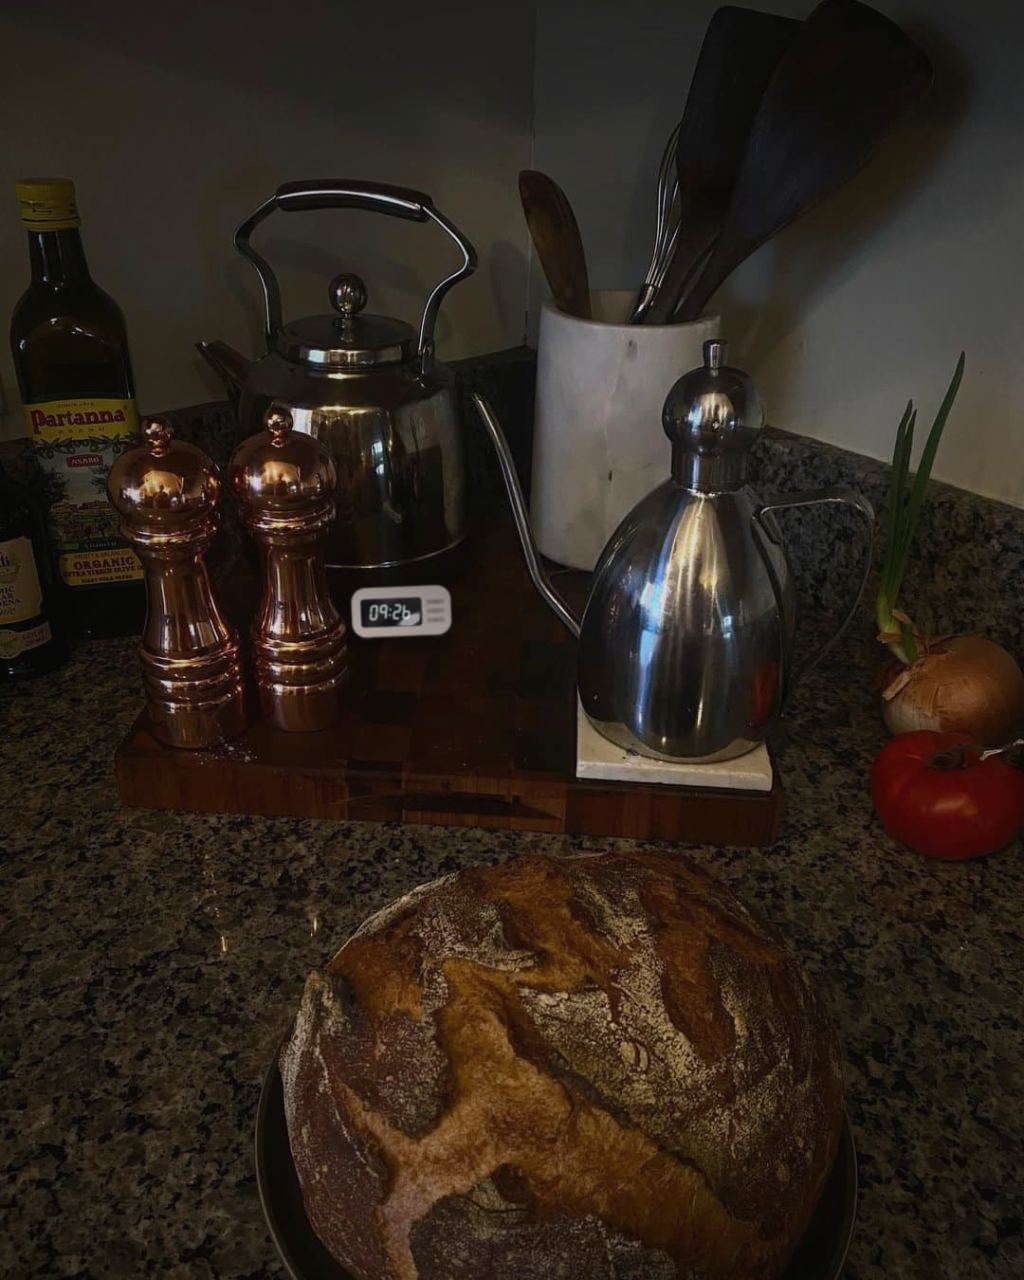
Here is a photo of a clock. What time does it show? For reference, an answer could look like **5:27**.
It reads **9:26**
